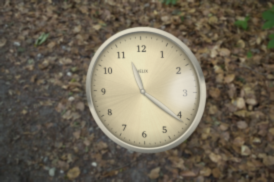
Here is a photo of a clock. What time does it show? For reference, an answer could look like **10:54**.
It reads **11:21**
